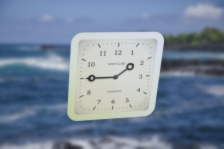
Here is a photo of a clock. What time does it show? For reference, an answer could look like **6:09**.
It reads **1:45**
